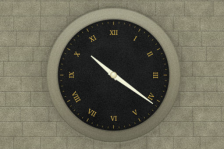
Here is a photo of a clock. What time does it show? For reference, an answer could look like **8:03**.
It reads **10:21**
